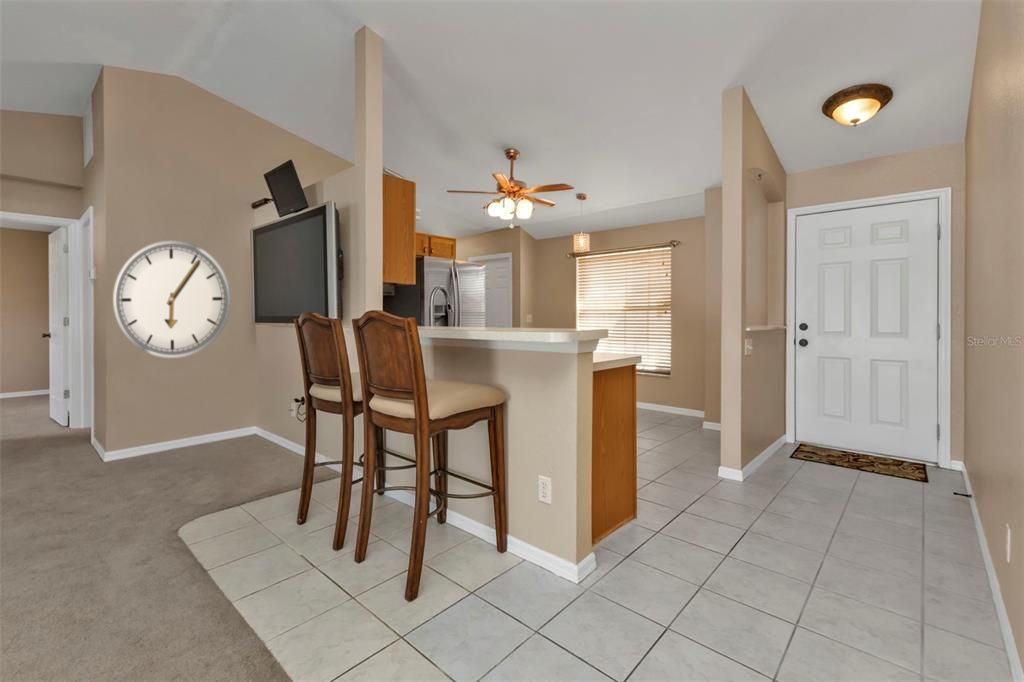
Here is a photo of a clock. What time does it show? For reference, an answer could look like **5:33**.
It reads **6:06**
